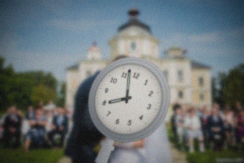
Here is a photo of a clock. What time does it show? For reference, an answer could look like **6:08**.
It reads **7:57**
